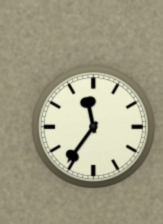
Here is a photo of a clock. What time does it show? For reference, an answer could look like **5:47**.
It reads **11:36**
